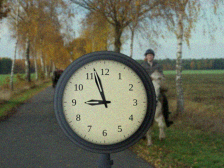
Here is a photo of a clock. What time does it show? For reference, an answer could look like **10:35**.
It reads **8:57**
